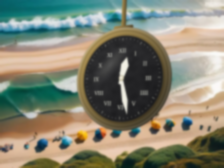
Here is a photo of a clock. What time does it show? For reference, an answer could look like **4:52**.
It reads **12:28**
